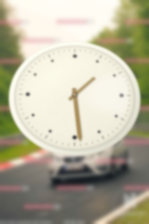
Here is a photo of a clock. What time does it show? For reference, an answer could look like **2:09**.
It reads **1:29**
